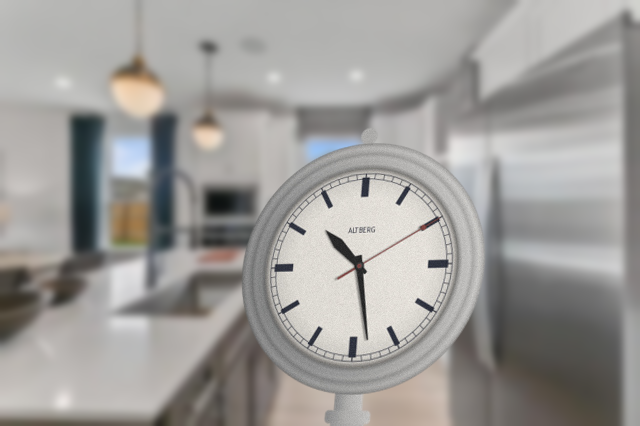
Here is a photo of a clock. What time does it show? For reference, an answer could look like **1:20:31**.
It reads **10:28:10**
